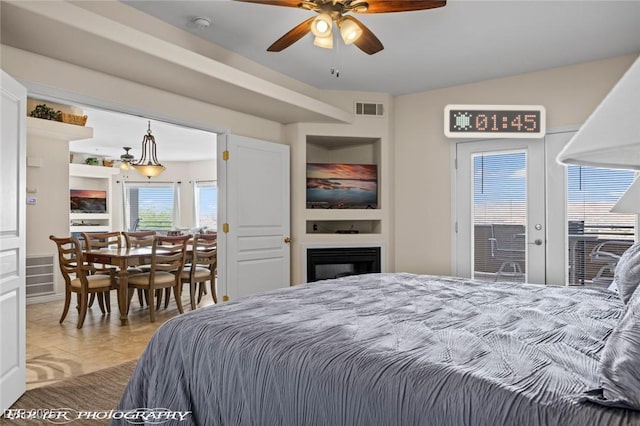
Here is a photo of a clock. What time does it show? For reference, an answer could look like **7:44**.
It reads **1:45**
